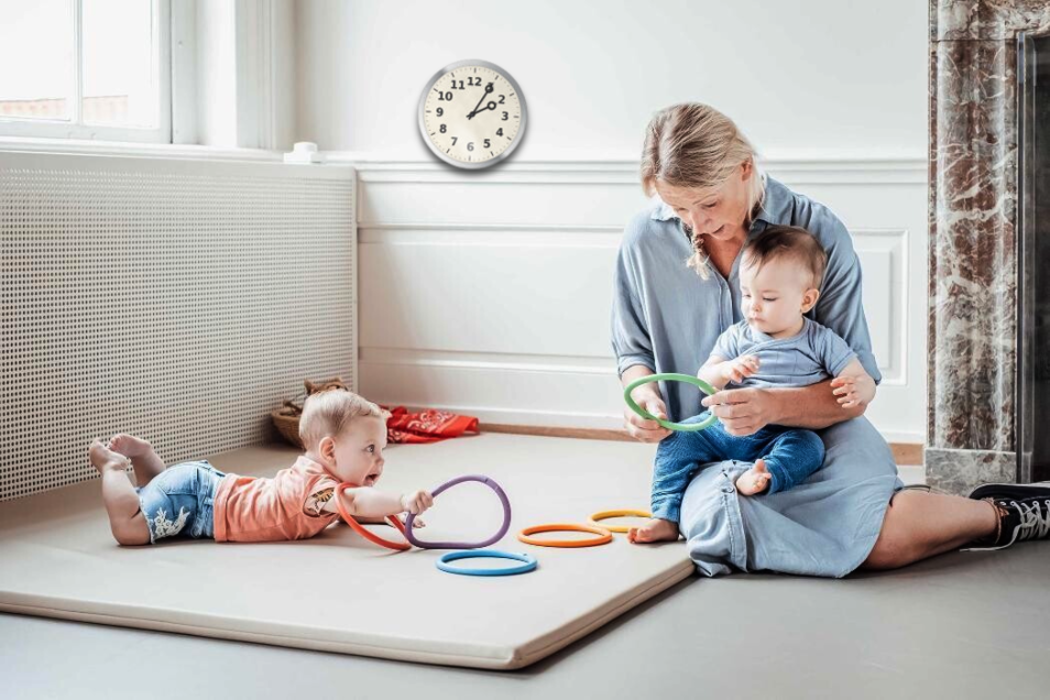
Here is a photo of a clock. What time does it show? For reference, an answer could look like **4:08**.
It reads **2:05**
